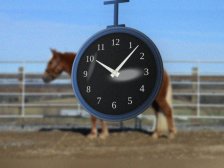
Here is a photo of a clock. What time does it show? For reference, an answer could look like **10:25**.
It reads **10:07**
